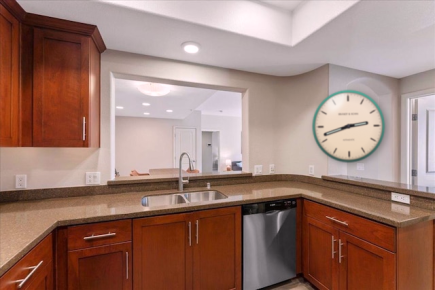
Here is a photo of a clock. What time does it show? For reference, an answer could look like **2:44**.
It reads **2:42**
